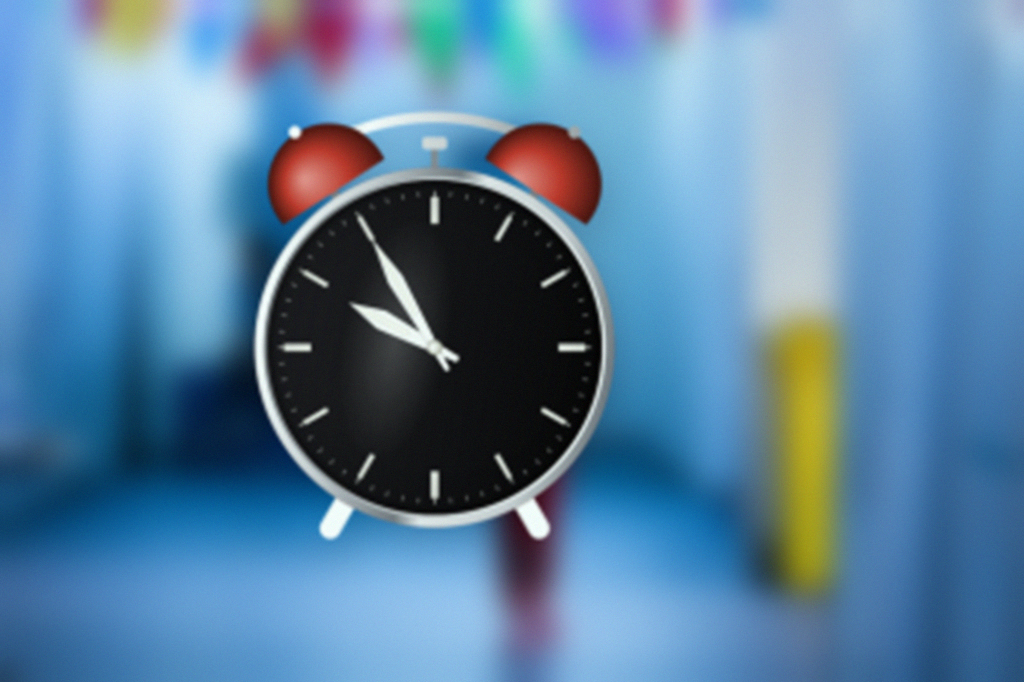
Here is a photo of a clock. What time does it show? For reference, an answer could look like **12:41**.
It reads **9:55**
